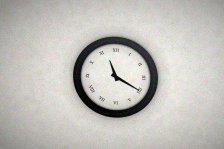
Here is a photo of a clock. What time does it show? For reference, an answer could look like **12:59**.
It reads **11:20**
